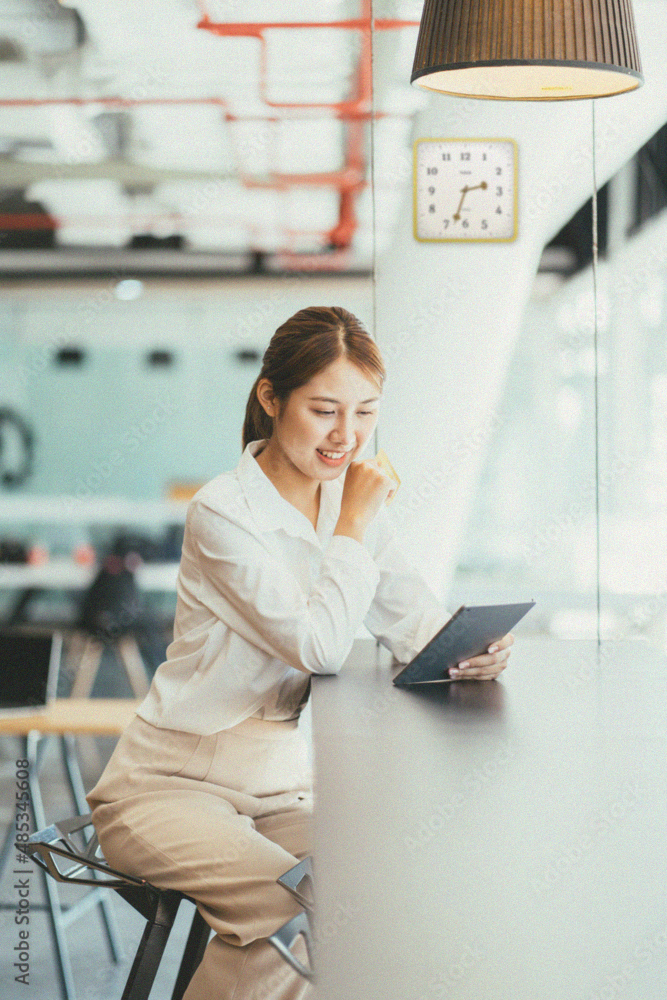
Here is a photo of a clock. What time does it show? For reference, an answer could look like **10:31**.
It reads **2:33**
